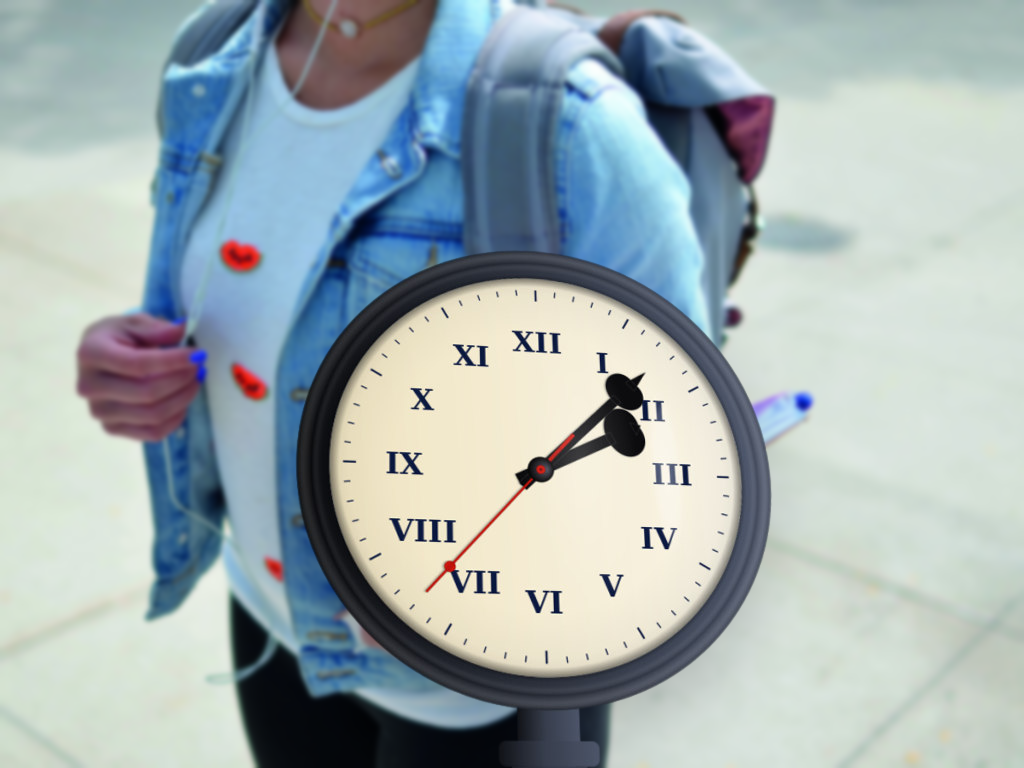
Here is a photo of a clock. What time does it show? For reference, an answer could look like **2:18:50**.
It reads **2:07:37**
